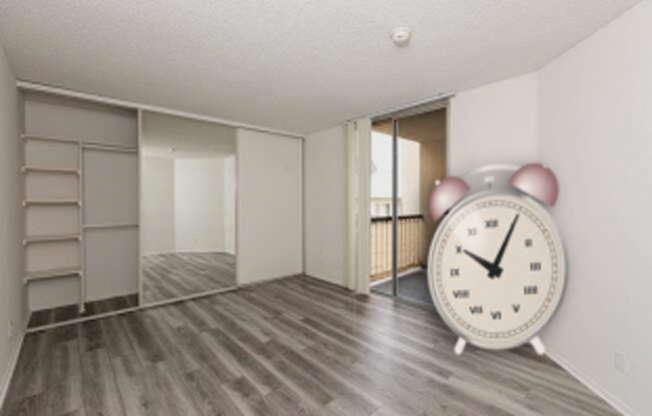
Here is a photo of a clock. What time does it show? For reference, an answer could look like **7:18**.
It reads **10:05**
